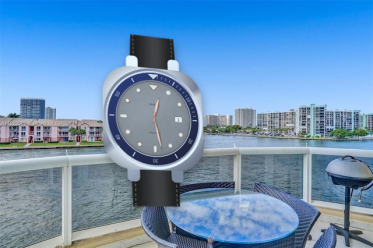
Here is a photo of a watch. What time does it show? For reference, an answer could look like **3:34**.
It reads **12:28**
